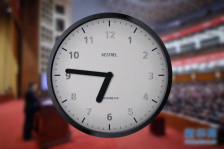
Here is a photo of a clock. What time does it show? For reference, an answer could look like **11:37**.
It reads **6:46**
